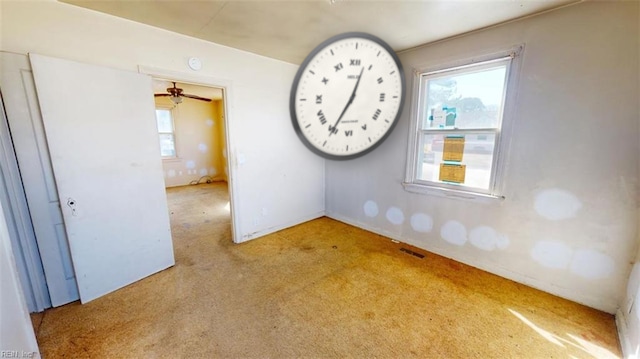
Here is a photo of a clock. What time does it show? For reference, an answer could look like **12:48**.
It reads **12:35**
